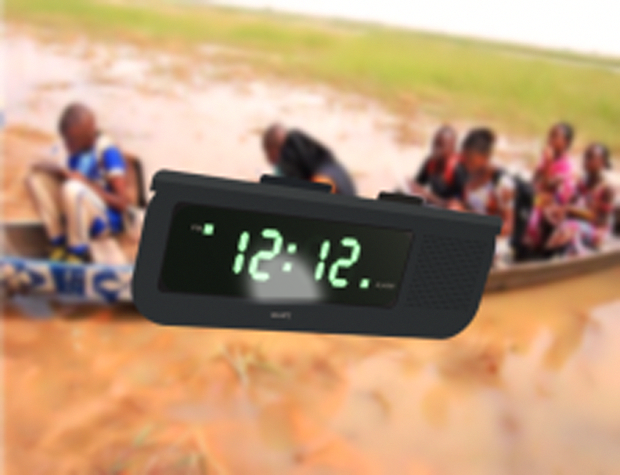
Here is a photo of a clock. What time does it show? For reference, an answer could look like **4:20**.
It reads **12:12**
